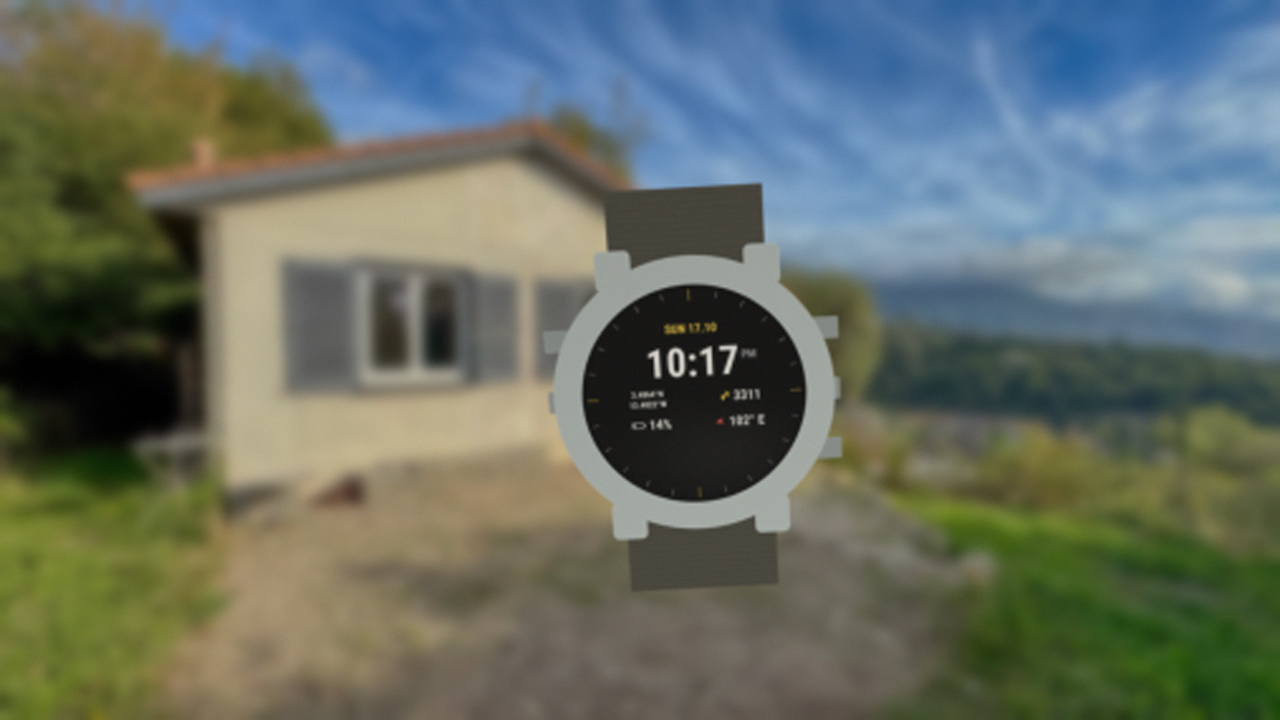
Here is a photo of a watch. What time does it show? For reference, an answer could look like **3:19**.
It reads **10:17**
